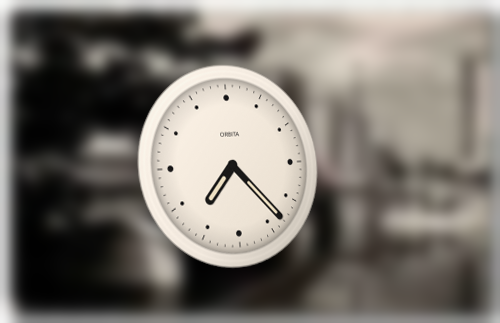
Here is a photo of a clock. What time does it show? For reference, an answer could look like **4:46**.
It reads **7:23**
